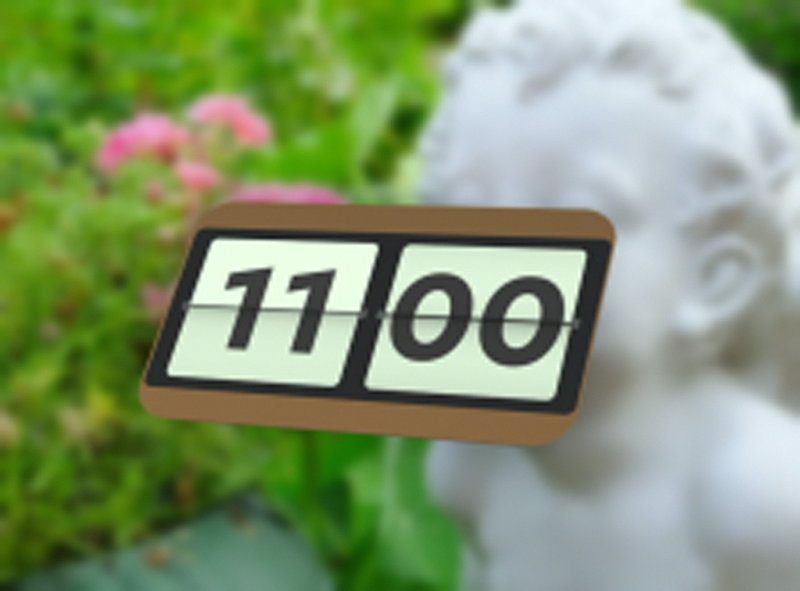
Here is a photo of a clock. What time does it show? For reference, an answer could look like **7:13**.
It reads **11:00**
